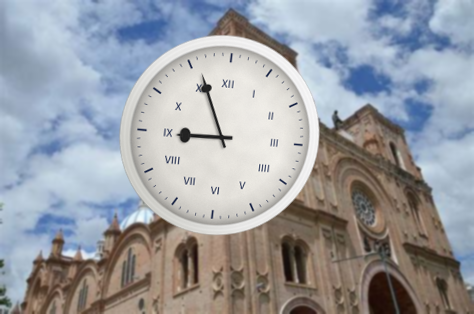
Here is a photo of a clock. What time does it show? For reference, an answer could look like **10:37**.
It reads **8:56**
